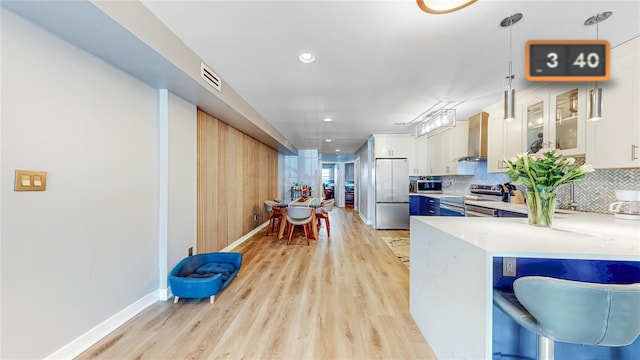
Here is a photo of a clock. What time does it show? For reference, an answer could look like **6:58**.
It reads **3:40**
